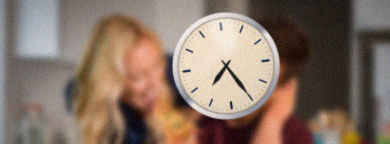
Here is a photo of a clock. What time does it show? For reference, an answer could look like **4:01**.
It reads **7:25**
